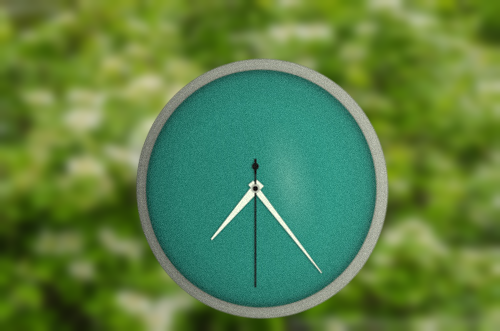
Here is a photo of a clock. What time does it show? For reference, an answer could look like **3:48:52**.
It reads **7:23:30**
